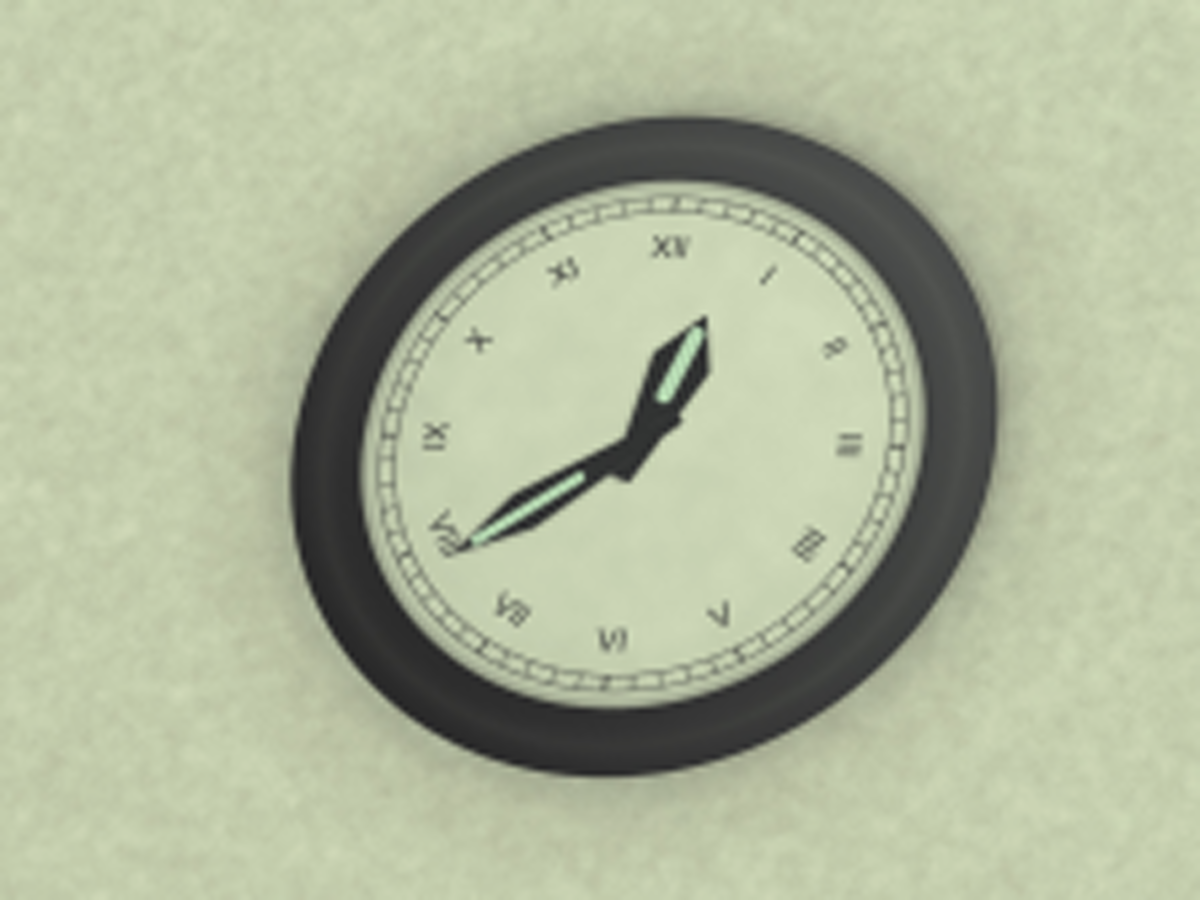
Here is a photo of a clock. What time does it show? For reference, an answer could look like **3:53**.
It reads **12:39**
